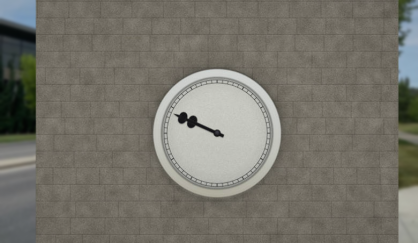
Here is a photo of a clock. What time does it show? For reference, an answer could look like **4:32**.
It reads **9:49**
